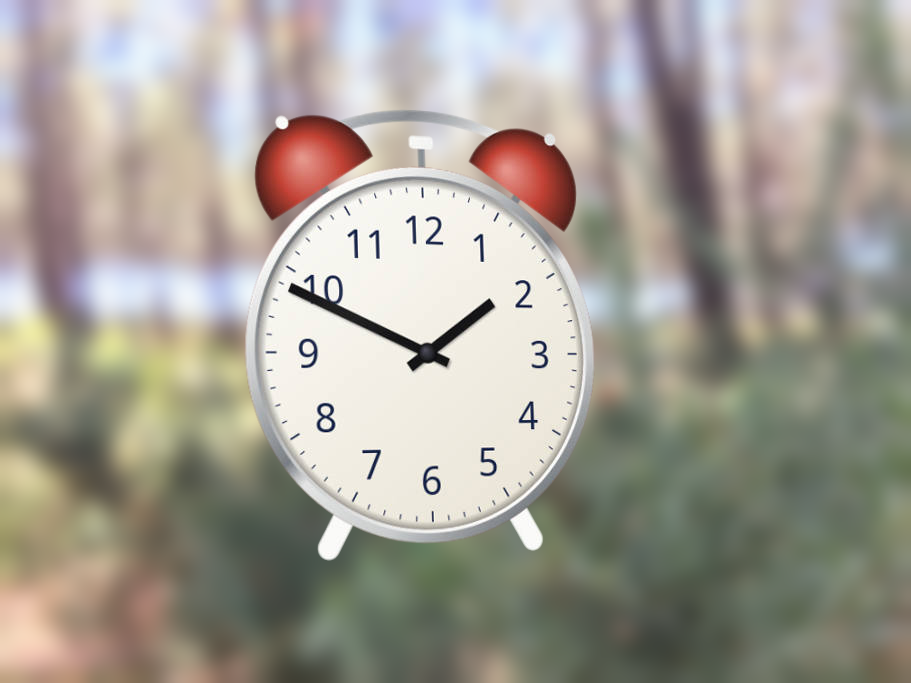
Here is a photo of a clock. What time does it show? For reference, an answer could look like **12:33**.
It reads **1:49**
